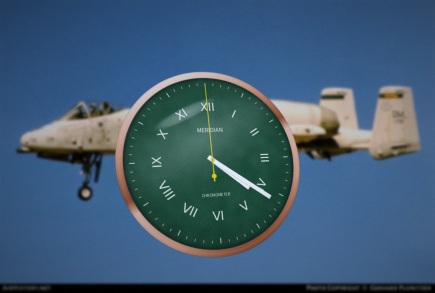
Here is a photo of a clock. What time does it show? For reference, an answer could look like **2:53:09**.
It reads **4:21:00**
